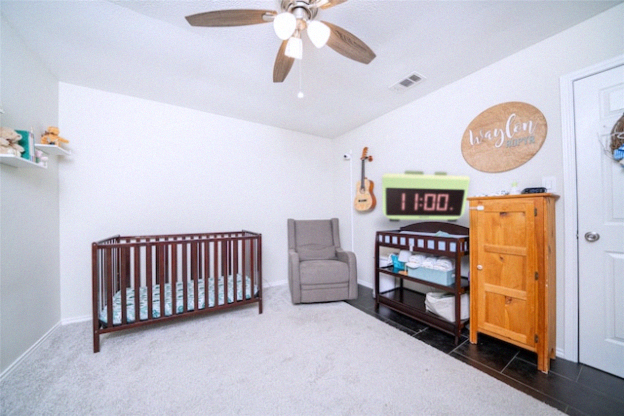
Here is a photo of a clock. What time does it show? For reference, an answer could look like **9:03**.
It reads **11:00**
